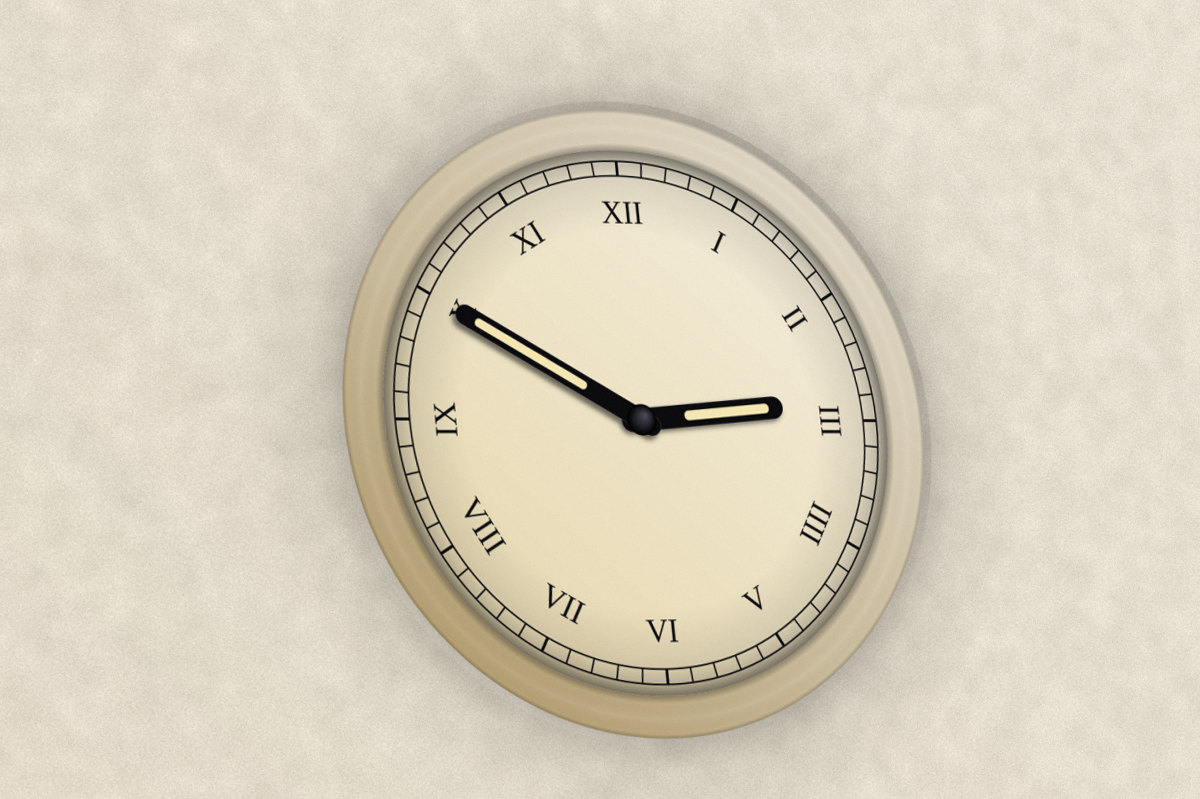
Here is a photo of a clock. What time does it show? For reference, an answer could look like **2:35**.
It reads **2:50**
